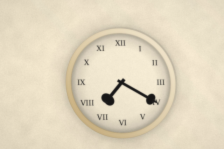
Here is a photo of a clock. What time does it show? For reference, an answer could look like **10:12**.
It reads **7:20**
